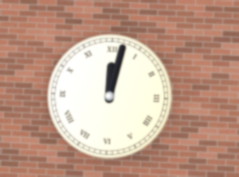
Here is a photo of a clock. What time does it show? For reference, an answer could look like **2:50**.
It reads **12:02**
